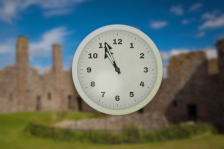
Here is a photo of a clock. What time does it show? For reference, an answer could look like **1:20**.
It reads **10:56**
